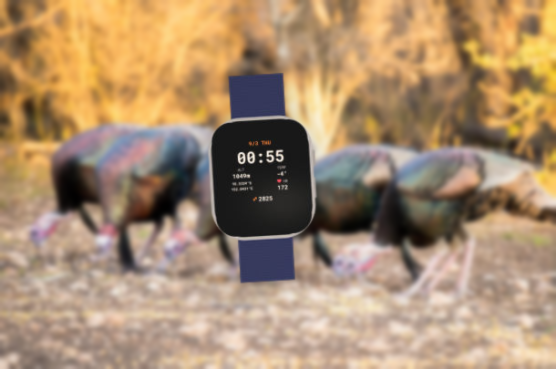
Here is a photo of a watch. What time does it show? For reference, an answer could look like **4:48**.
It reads **0:55**
